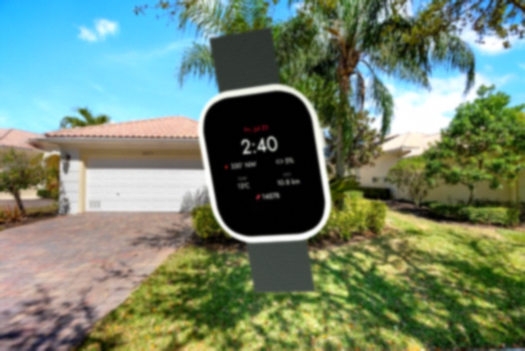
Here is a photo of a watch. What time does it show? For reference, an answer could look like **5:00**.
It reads **2:40**
